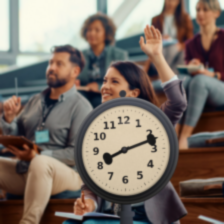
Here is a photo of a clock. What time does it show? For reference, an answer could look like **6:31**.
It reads **8:12**
